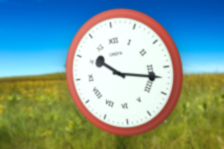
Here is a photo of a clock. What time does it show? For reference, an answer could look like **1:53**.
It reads **10:17**
